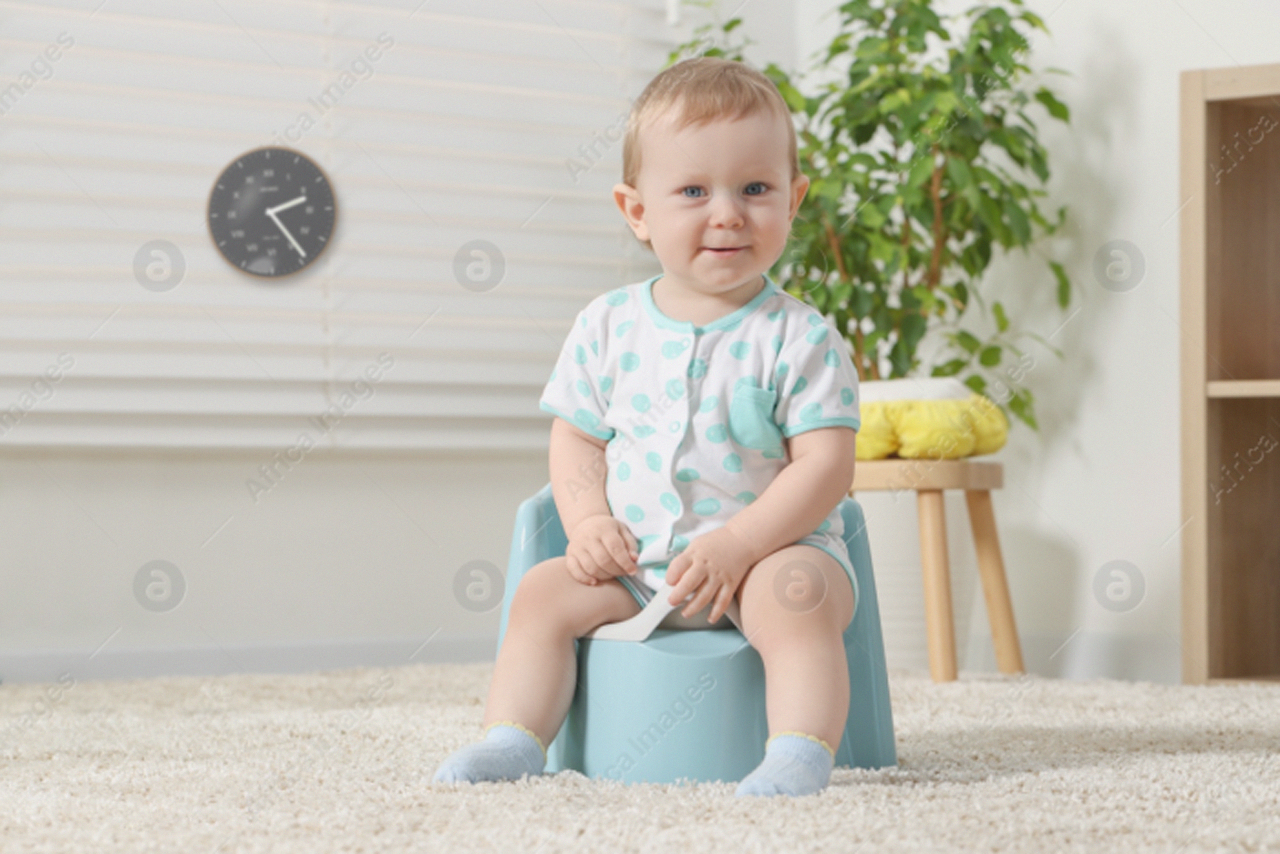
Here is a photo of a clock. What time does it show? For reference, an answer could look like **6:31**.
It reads **2:24**
